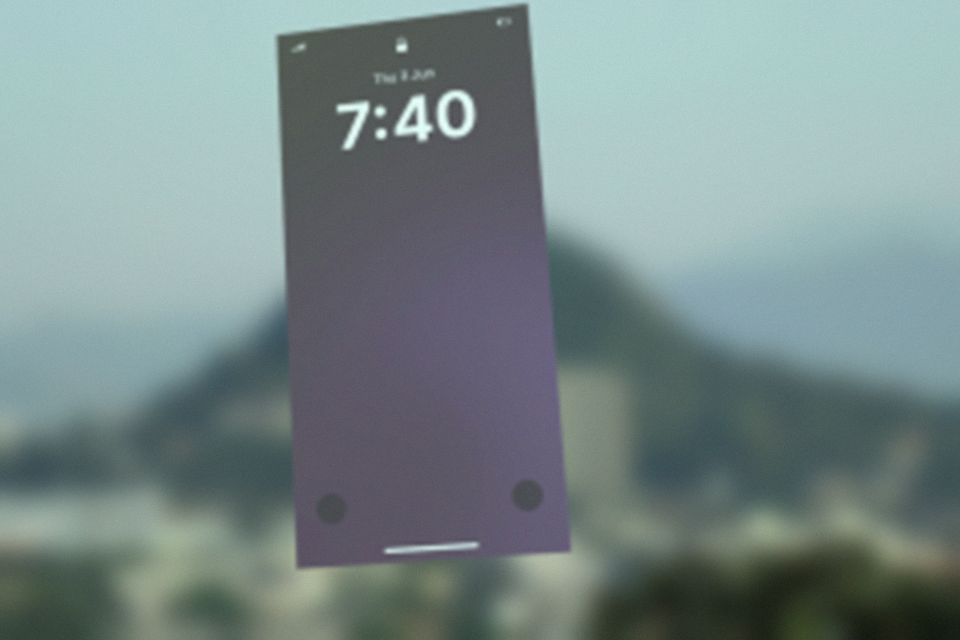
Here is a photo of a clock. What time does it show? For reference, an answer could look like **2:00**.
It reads **7:40**
